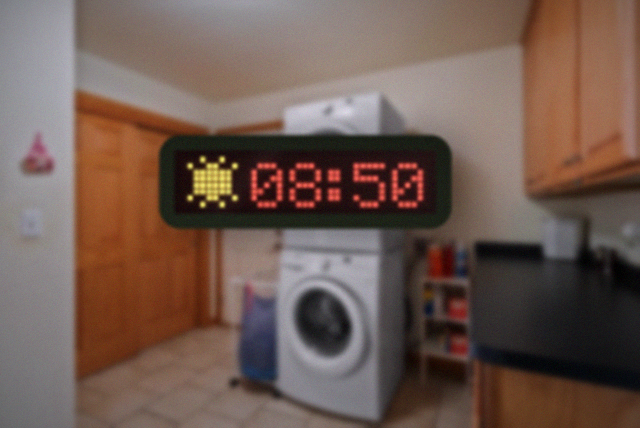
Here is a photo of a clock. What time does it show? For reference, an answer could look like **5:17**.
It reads **8:50**
